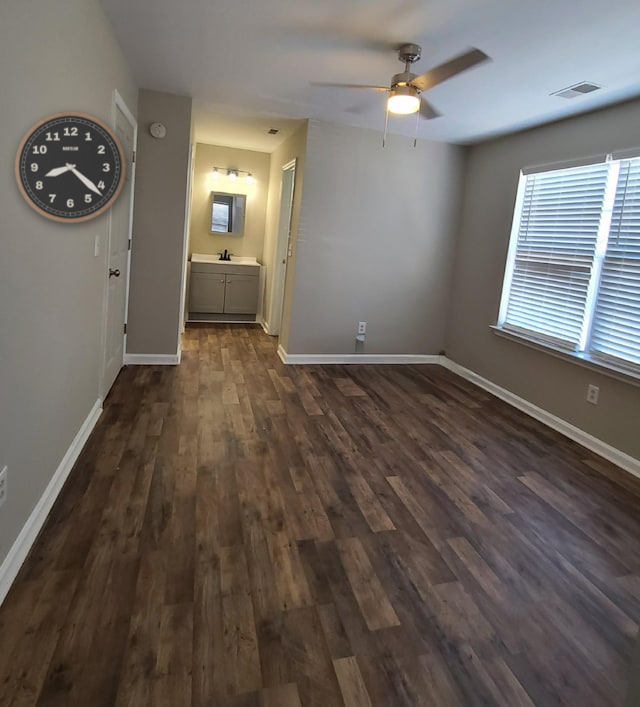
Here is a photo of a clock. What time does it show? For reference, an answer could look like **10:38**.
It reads **8:22**
